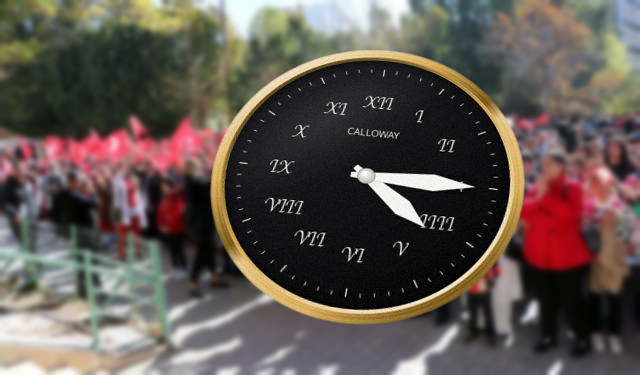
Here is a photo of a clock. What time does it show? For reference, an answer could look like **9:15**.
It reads **4:15**
